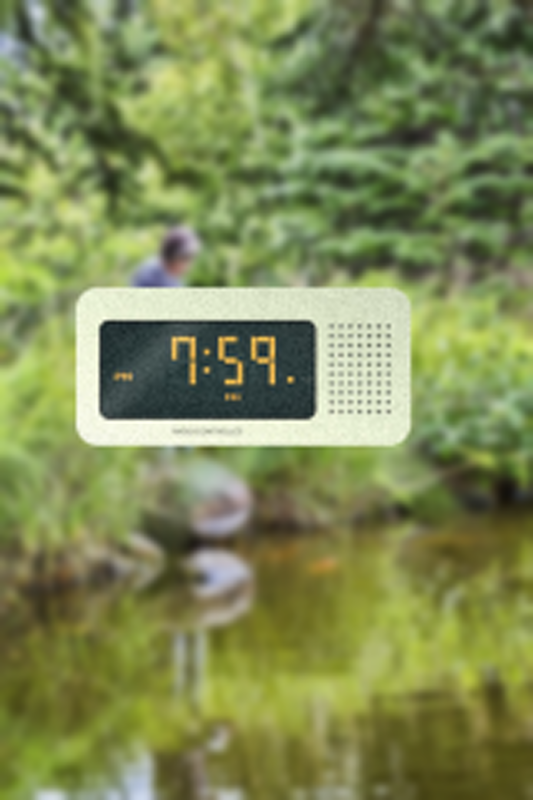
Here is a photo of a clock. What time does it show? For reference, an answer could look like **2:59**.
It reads **7:59**
